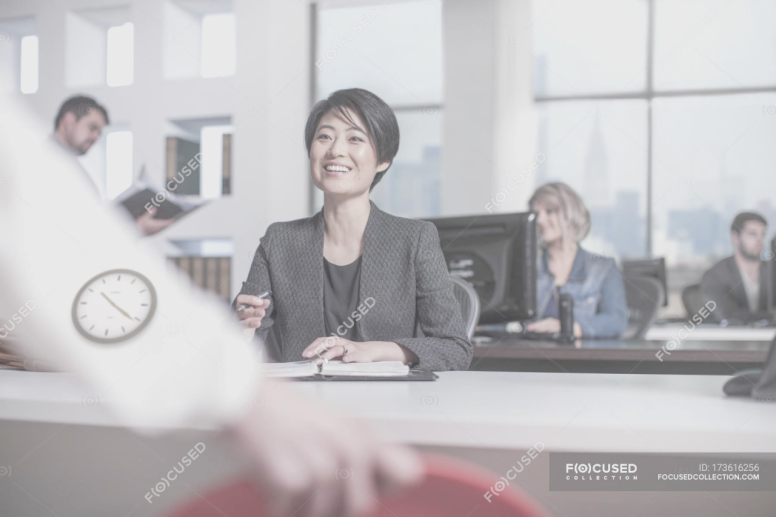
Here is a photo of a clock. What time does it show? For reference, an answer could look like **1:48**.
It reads **10:21**
